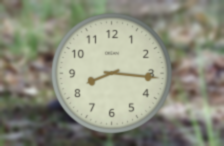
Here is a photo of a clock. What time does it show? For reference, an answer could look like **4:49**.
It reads **8:16**
